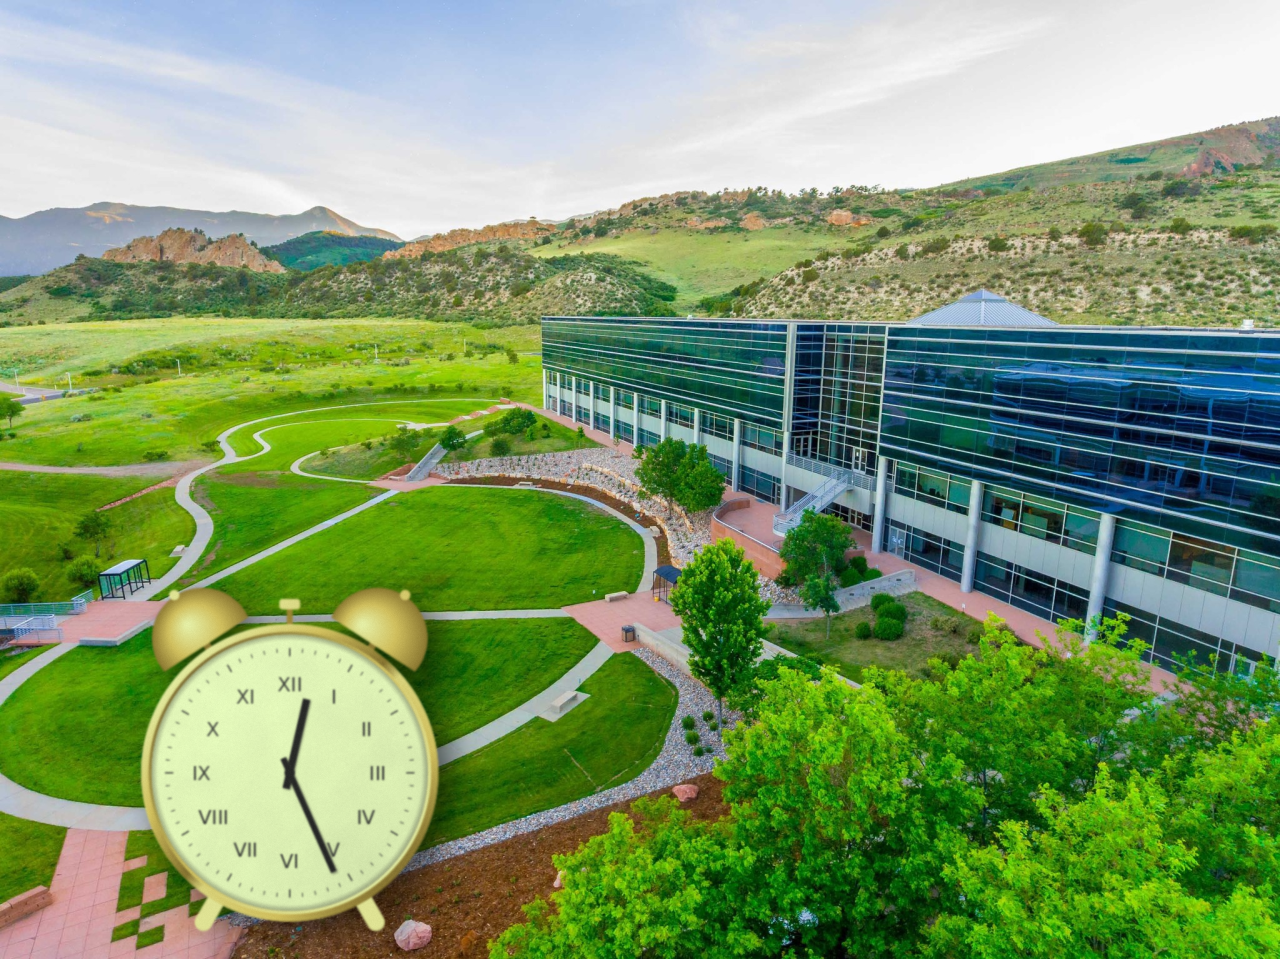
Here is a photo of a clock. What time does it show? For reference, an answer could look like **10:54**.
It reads **12:26**
